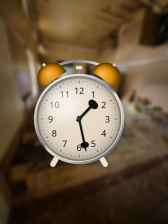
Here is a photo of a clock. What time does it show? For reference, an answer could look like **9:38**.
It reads **1:28**
